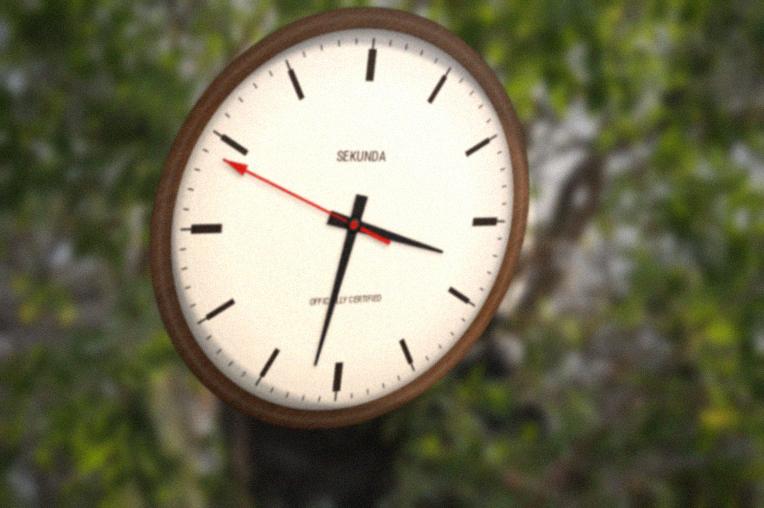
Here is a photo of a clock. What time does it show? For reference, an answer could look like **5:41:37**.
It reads **3:31:49**
